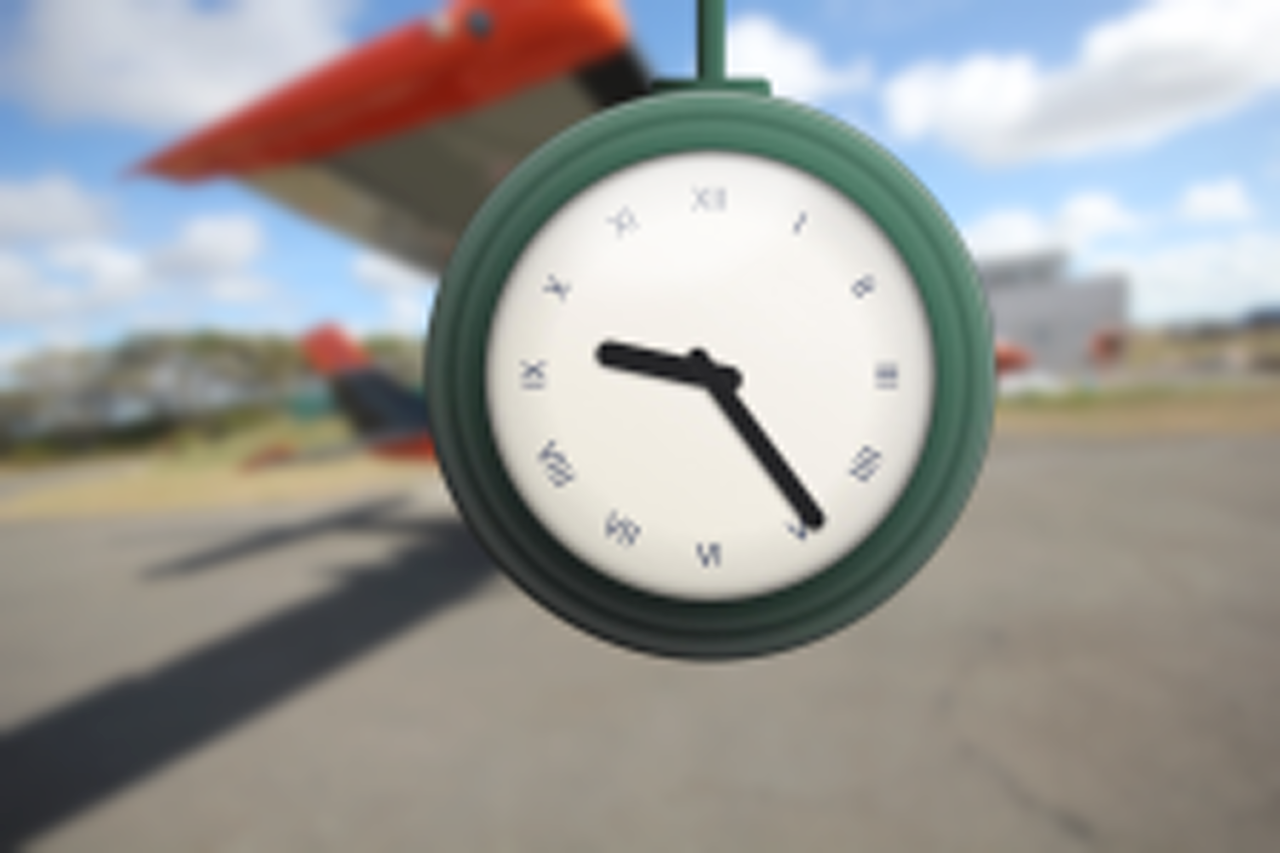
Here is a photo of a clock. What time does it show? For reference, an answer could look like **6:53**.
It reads **9:24**
